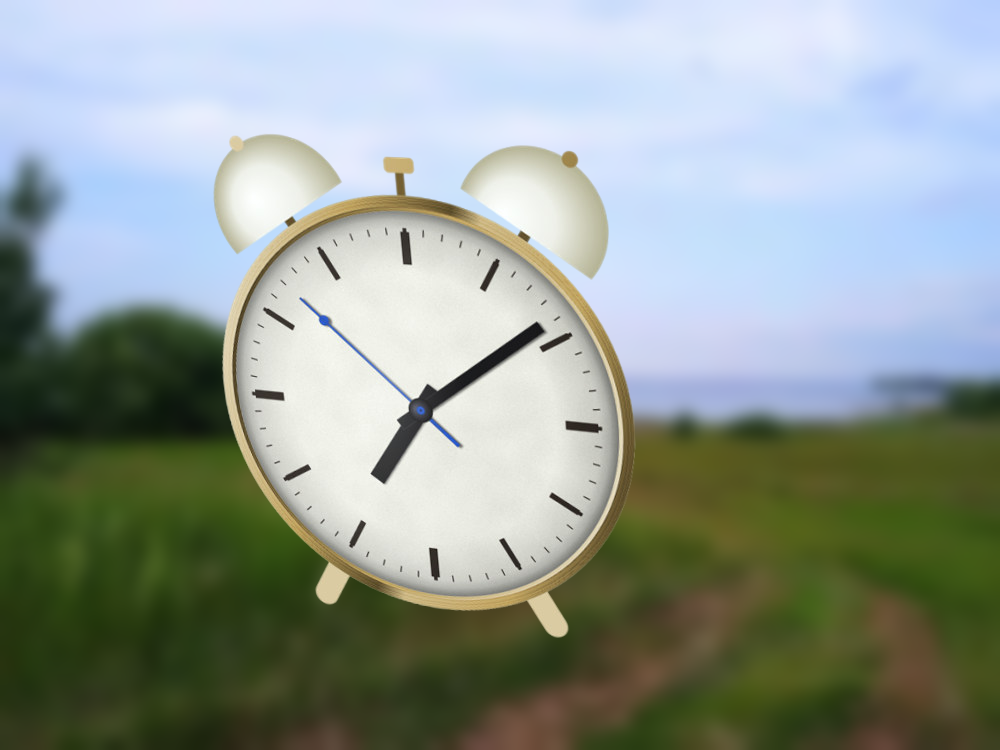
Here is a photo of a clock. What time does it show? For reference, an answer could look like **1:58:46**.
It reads **7:08:52**
